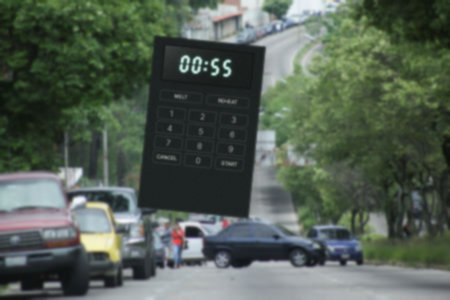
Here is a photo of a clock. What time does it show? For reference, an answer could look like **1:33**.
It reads **0:55**
